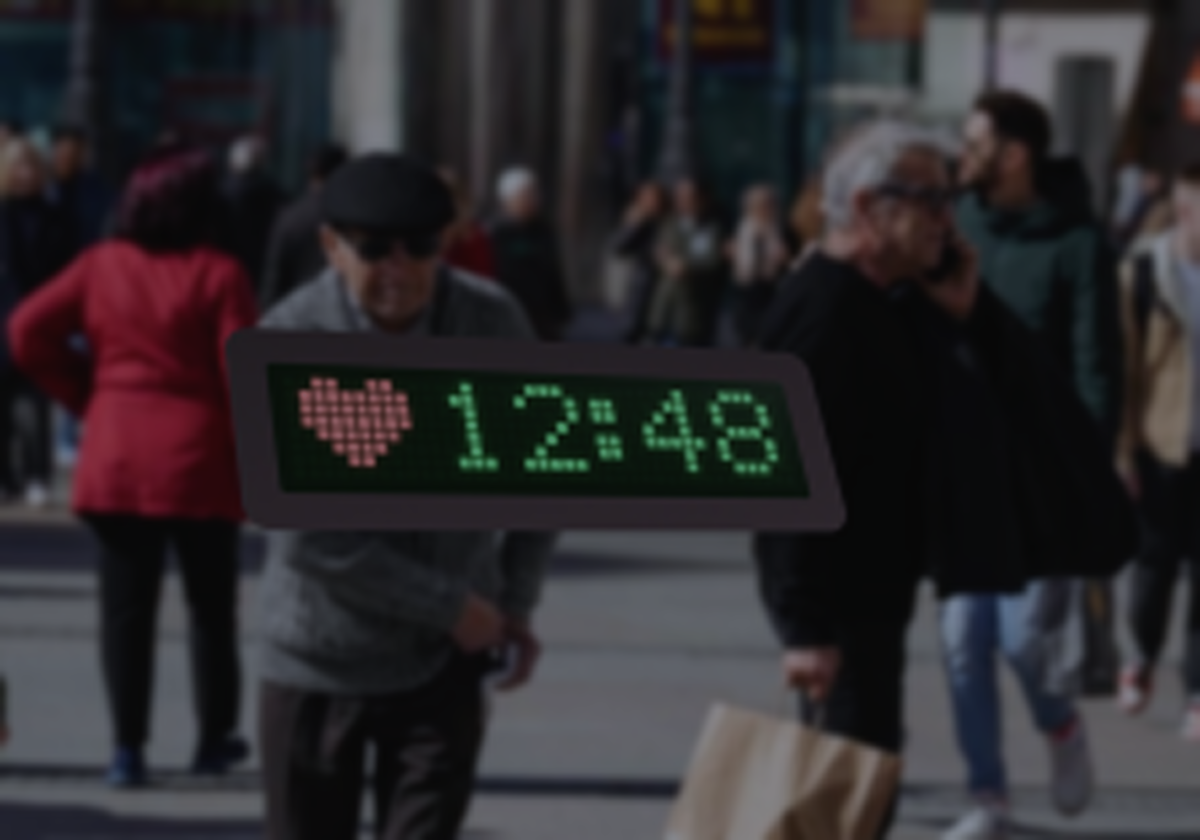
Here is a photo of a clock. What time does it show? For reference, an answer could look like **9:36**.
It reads **12:48**
